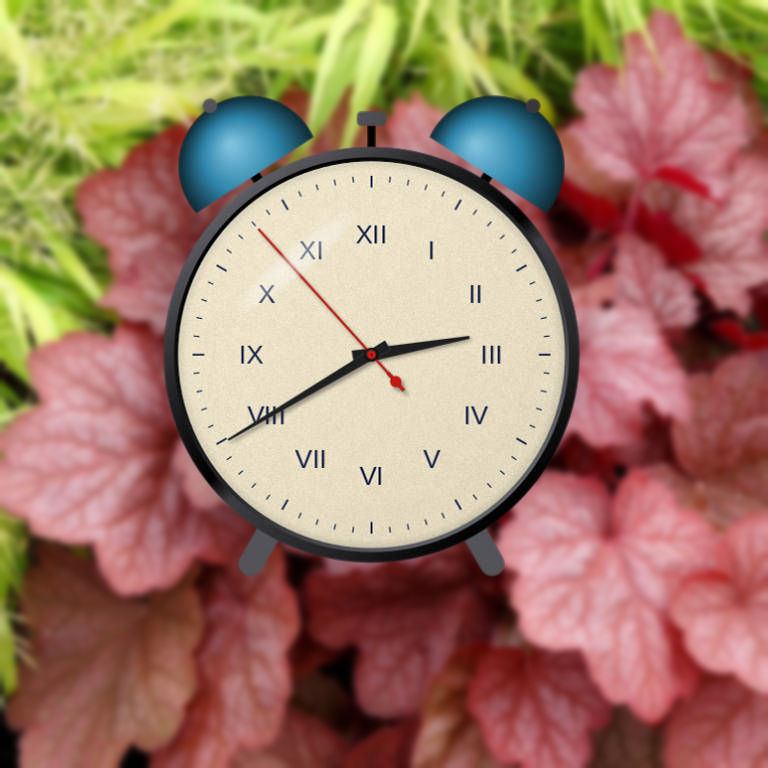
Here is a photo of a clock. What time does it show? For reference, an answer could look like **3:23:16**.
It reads **2:39:53**
